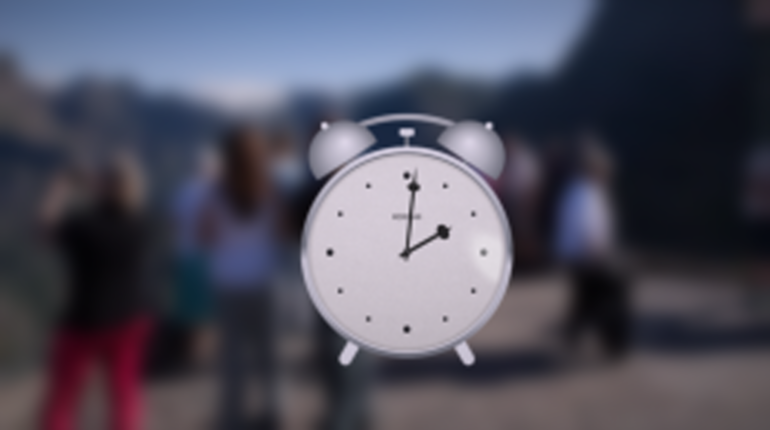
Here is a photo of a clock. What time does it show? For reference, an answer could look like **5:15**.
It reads **2:01**
